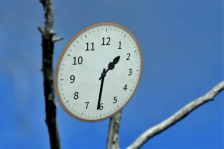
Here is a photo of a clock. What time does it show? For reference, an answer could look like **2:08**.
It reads **1:31**
